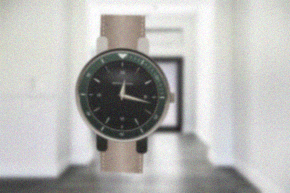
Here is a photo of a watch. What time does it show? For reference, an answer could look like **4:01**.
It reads **12:17**
